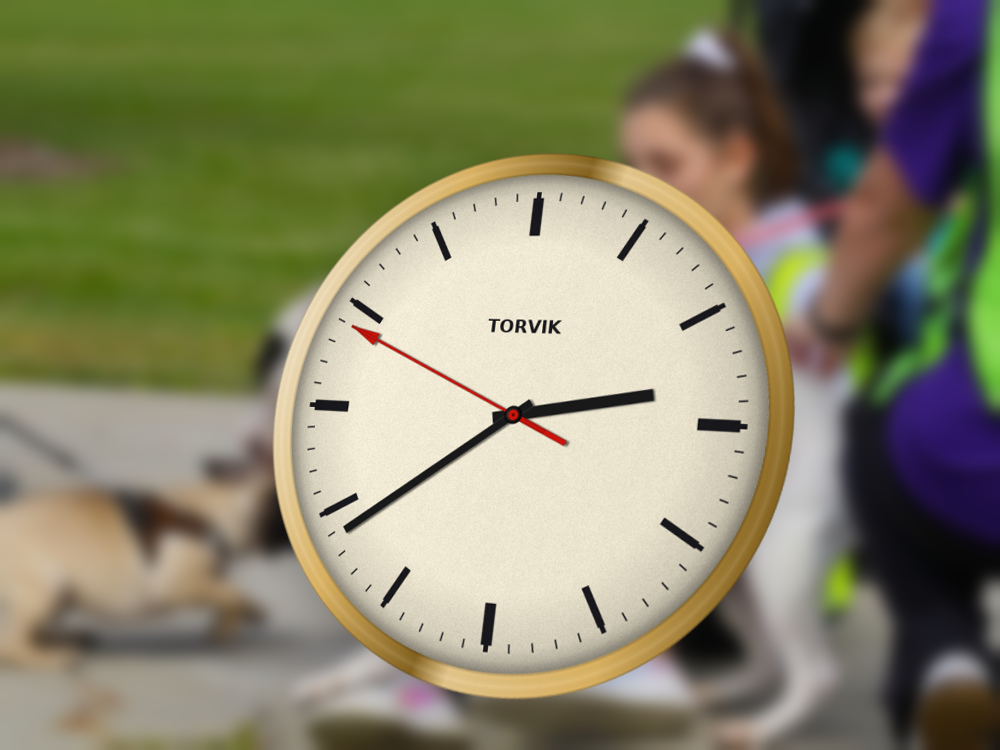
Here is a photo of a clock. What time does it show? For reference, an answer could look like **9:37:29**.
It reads **2:38:49**
